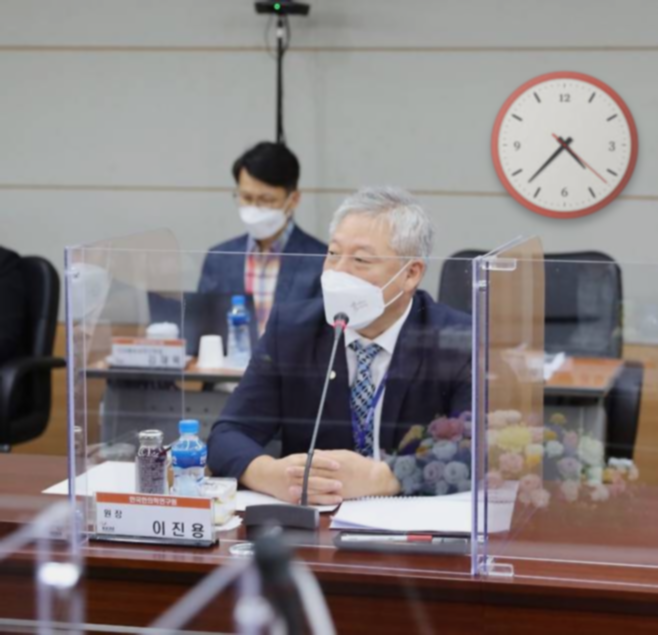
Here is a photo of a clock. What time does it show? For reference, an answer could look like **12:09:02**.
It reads **4:37:22**
